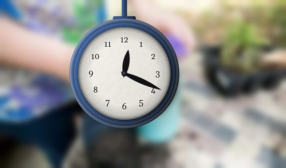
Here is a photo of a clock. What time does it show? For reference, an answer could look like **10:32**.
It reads **12:19**
